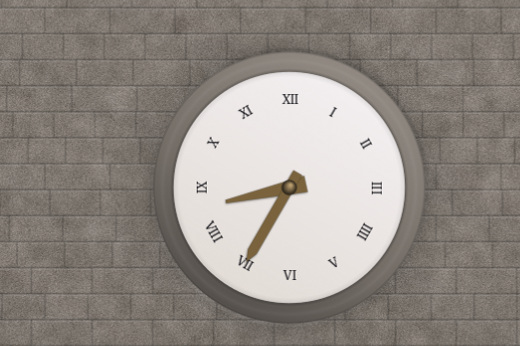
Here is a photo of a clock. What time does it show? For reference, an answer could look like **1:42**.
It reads **8:35**
